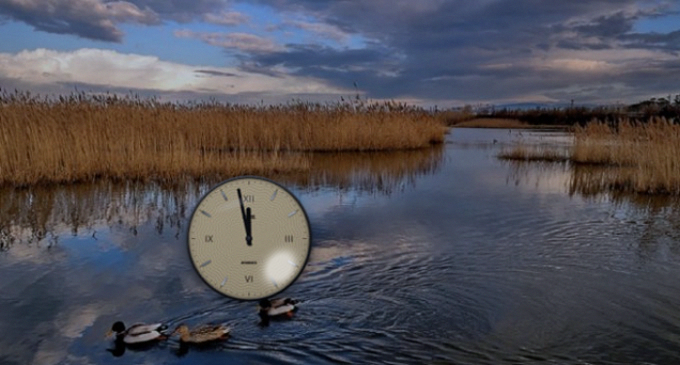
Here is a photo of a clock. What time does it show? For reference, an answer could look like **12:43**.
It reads **11:58**
